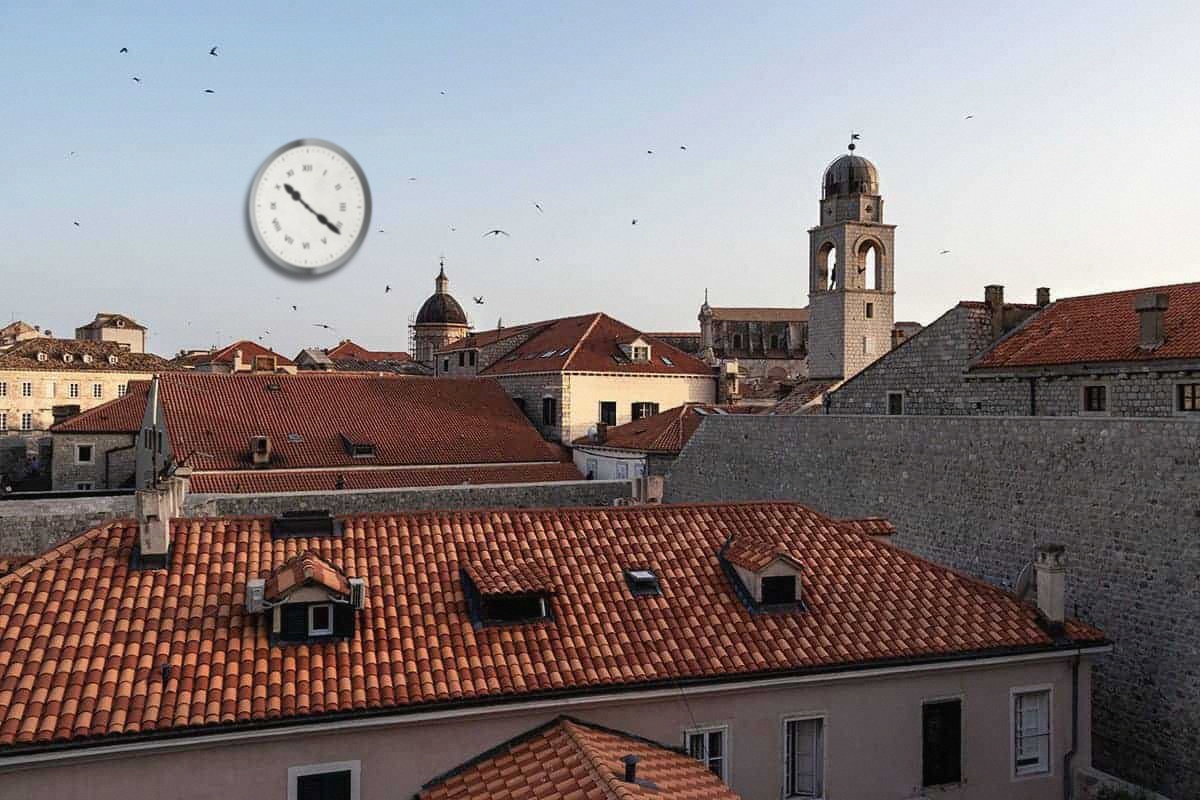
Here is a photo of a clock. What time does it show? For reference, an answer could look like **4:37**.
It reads **10:21**
